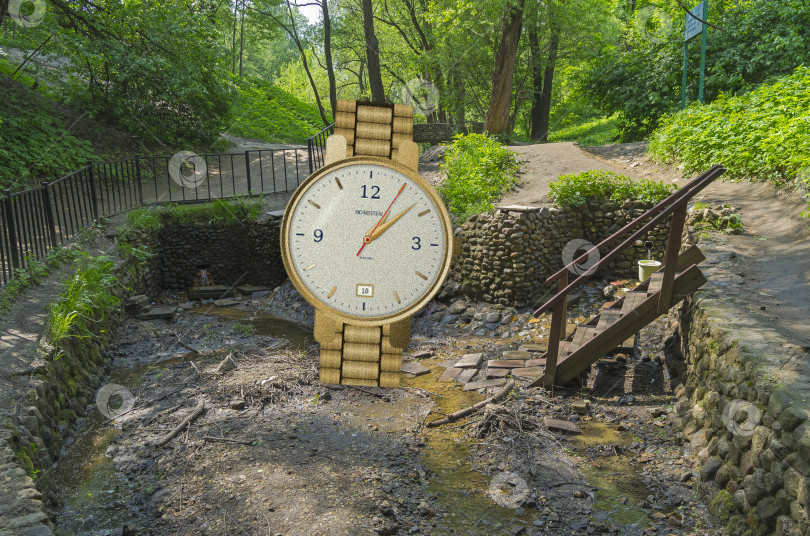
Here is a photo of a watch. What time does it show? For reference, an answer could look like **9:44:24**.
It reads **1:08:05**
